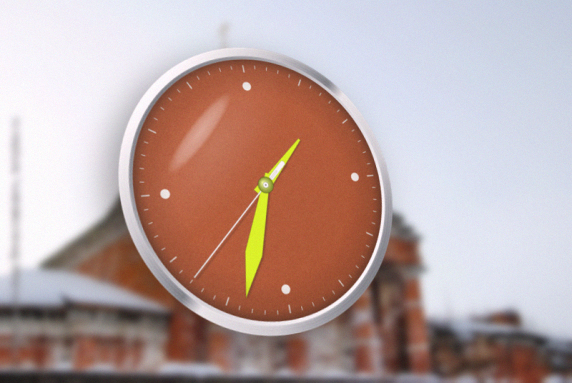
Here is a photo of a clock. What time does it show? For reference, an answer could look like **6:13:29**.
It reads **1:33:38**
